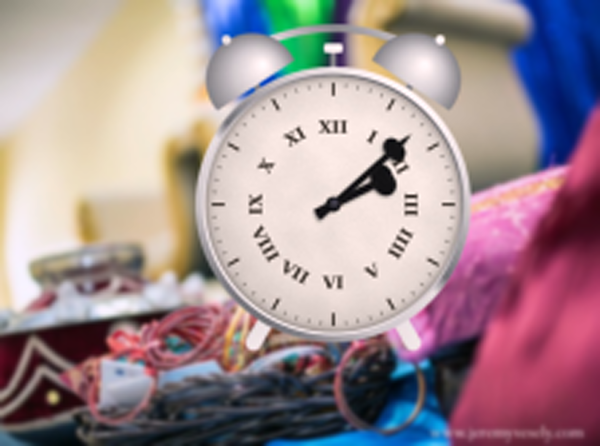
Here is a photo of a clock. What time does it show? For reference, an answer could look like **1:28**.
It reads **2:08**
